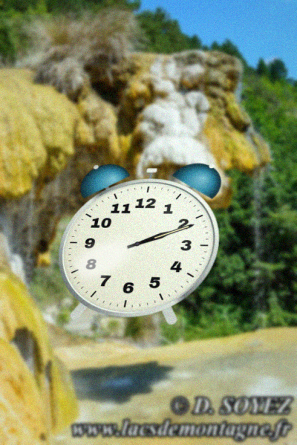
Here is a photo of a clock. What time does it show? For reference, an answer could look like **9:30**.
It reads **2:11**
